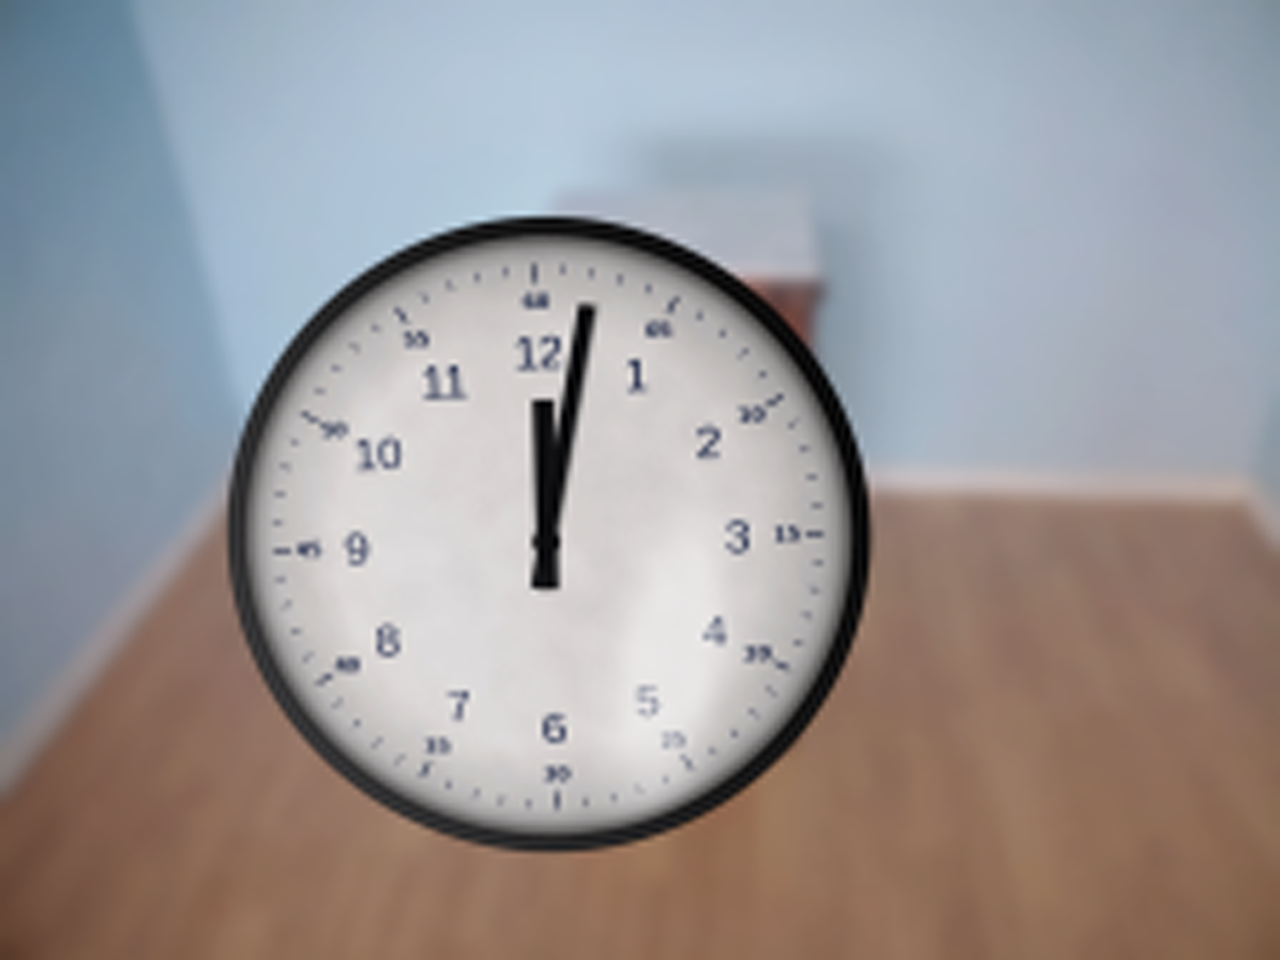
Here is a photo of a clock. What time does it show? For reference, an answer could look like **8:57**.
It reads **12:02**
